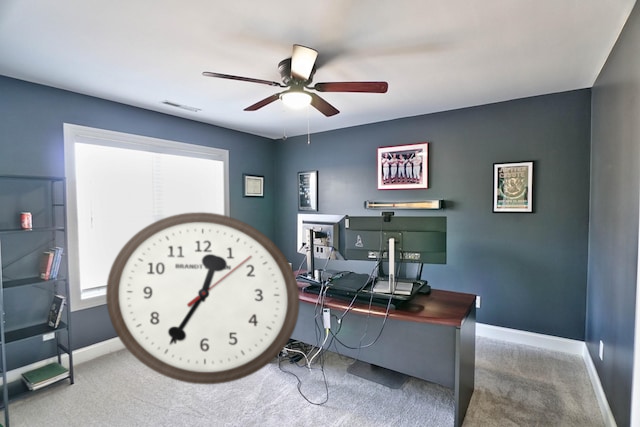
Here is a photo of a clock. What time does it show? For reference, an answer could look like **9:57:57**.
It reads **12:35:08**
